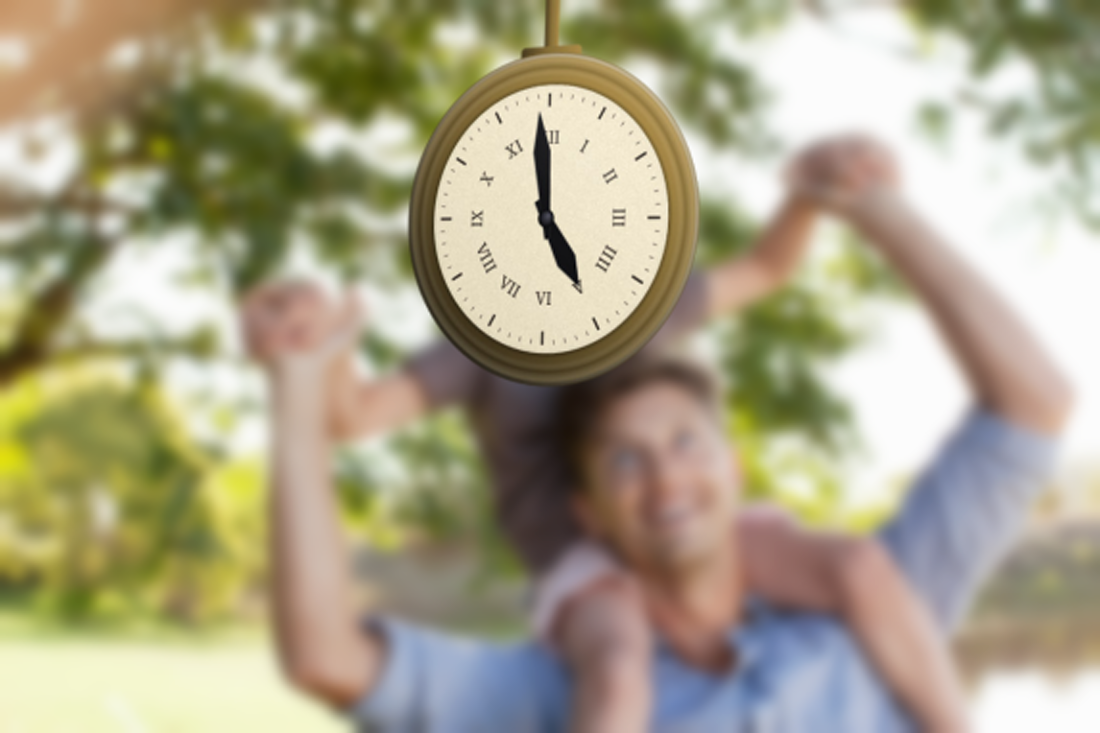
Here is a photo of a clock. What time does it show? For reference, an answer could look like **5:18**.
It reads **4:59**
